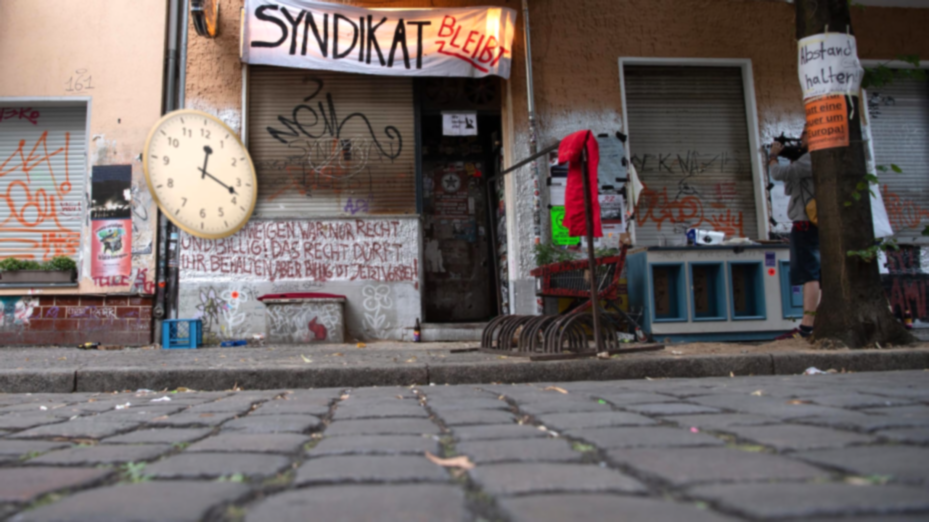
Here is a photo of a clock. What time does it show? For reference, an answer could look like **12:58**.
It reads **12:18**
